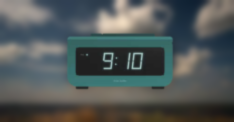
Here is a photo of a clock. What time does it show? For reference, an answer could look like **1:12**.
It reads **9:10**
